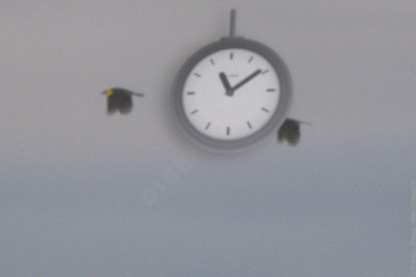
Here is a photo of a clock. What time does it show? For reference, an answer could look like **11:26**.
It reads **11:09**
